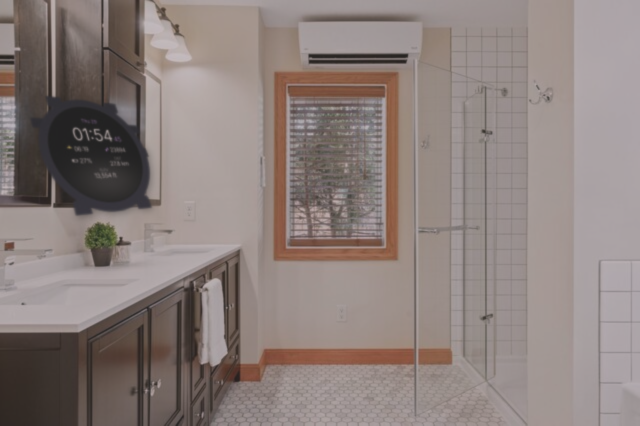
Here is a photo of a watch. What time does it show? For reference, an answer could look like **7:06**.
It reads **1:54**
